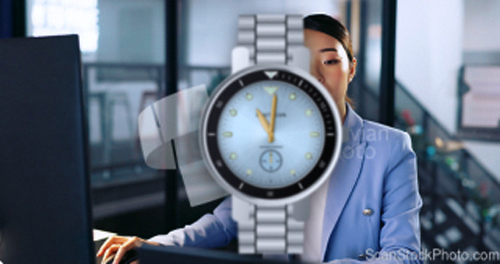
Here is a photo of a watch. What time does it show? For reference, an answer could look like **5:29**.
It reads **11:01**
